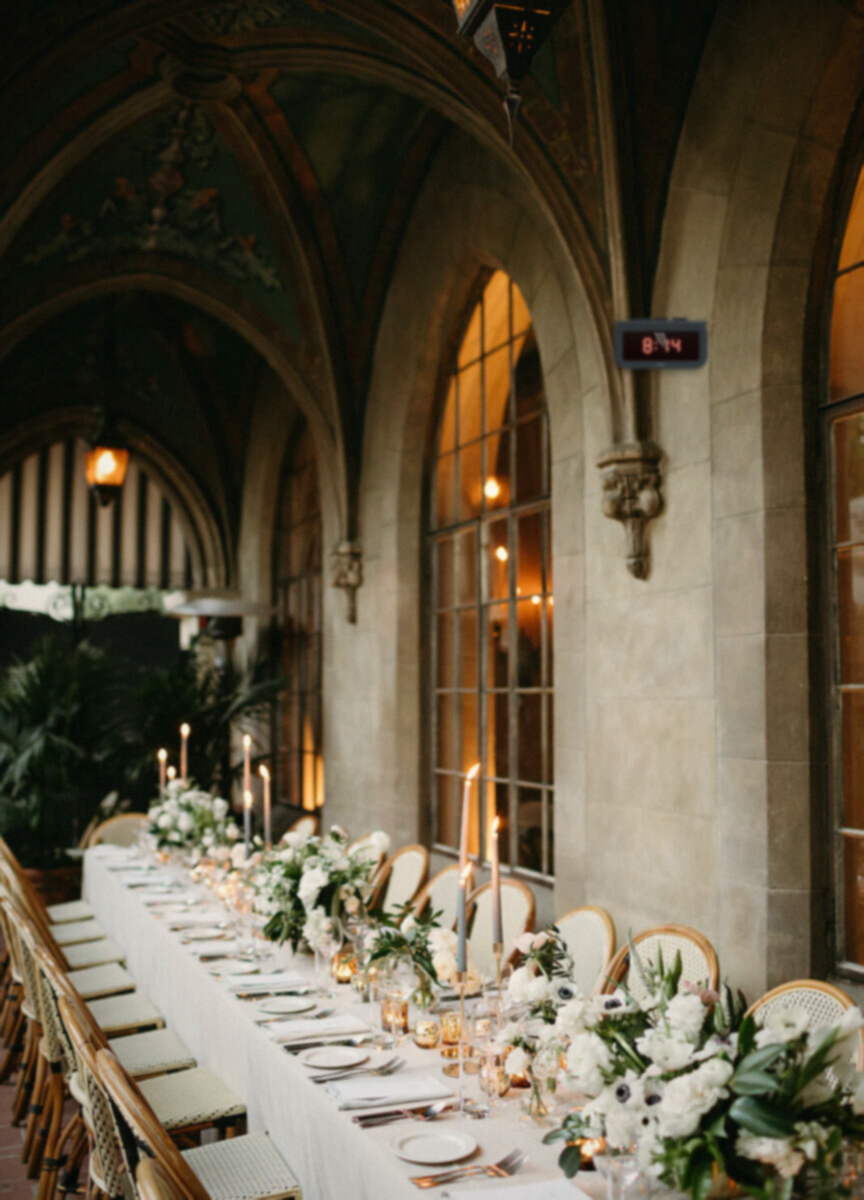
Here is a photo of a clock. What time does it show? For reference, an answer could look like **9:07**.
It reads **8:14**
